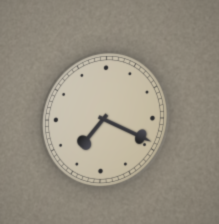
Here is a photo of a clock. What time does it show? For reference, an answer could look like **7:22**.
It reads **7:19**
